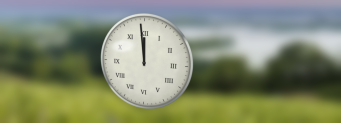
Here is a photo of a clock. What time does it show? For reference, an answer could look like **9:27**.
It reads **11:59**
